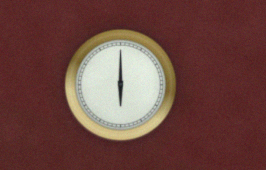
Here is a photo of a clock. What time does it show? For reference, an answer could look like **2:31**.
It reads **6:00**
